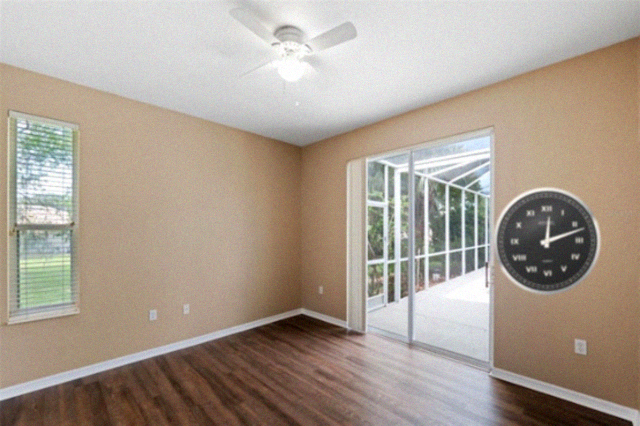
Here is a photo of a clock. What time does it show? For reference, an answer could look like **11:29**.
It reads **12:12**
